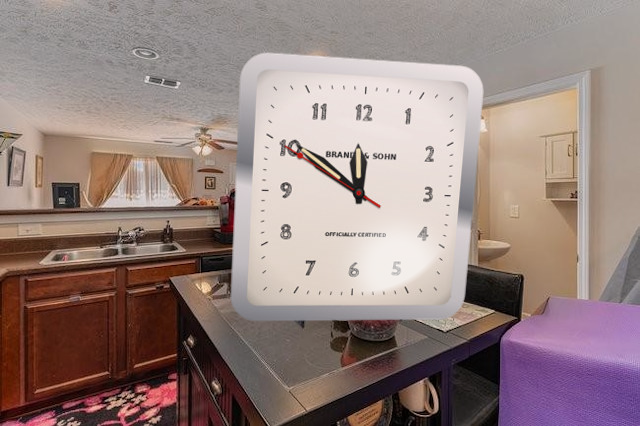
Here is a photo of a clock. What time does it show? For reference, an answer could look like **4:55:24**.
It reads **11:50:50**
